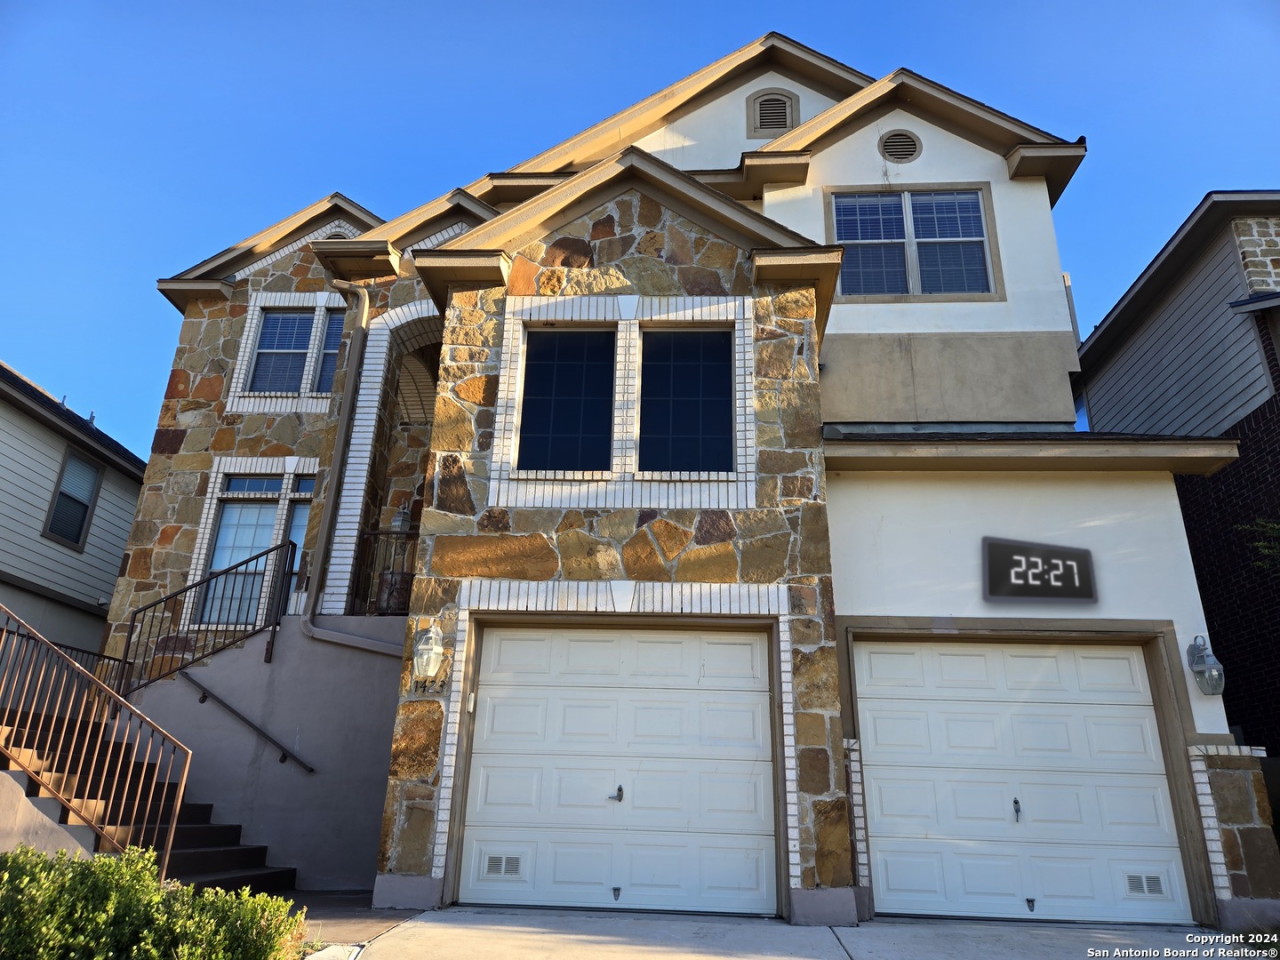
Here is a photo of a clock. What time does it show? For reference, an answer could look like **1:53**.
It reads **22:27**
